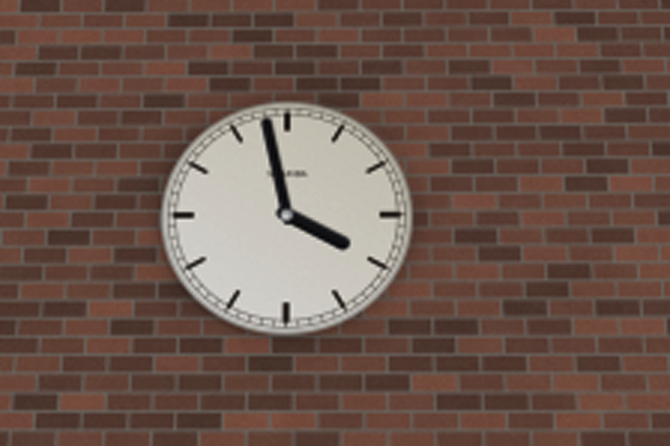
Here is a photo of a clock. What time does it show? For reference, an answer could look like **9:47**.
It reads **3:58**
